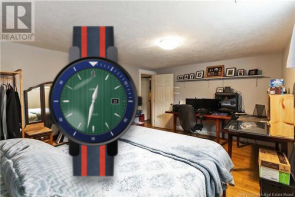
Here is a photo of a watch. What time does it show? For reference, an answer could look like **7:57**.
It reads **12:32**
